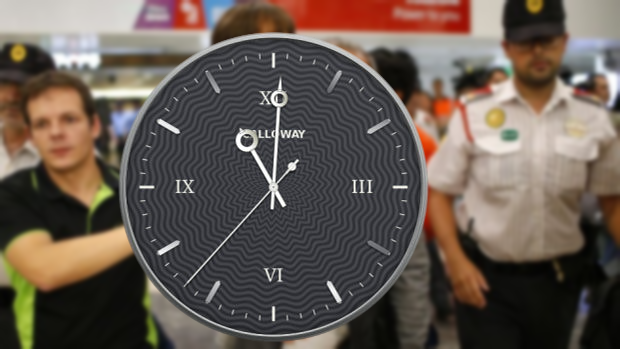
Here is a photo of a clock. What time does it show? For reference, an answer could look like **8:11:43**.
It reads **11:00:37**
